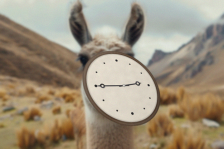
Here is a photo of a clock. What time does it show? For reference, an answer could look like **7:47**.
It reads **2:45**
